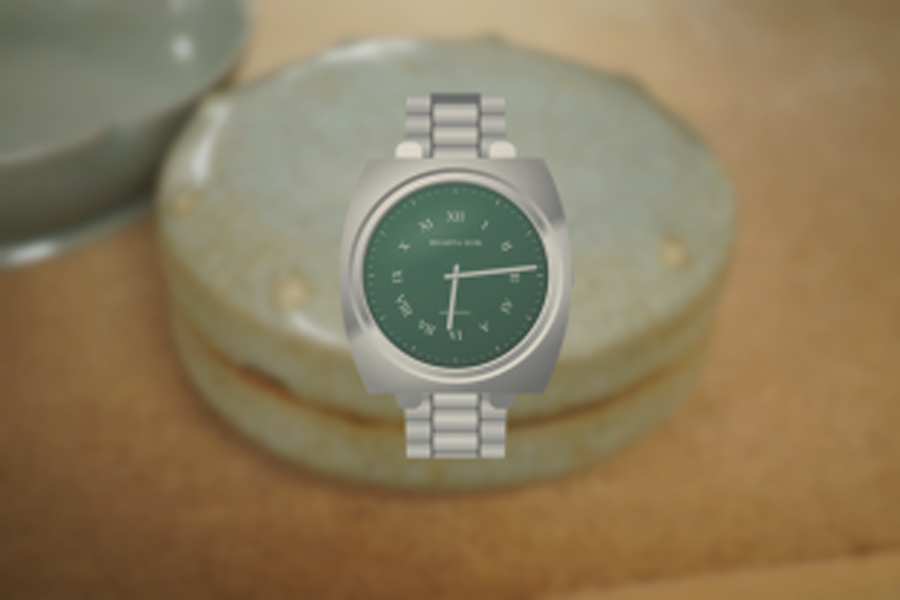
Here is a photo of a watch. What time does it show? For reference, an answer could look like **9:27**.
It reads **6:14**
